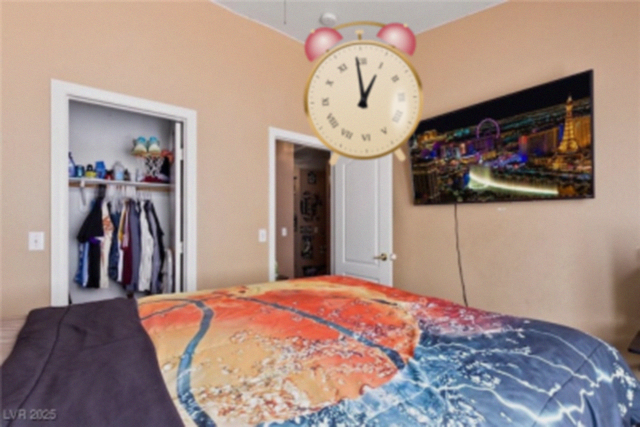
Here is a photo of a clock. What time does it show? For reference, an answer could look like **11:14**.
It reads **12:59**
